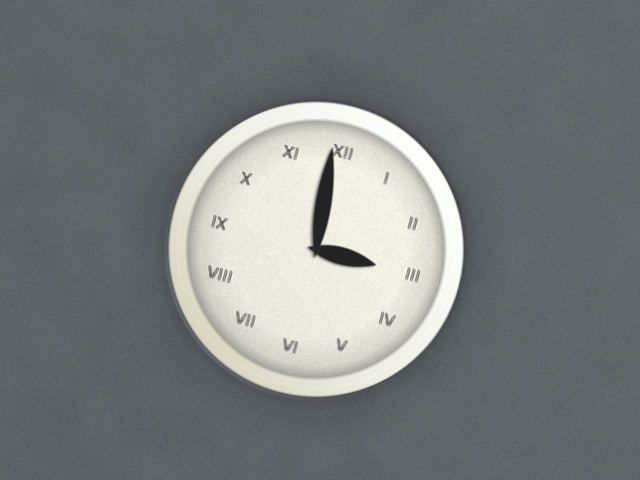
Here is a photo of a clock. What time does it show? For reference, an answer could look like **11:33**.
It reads **2:59**
